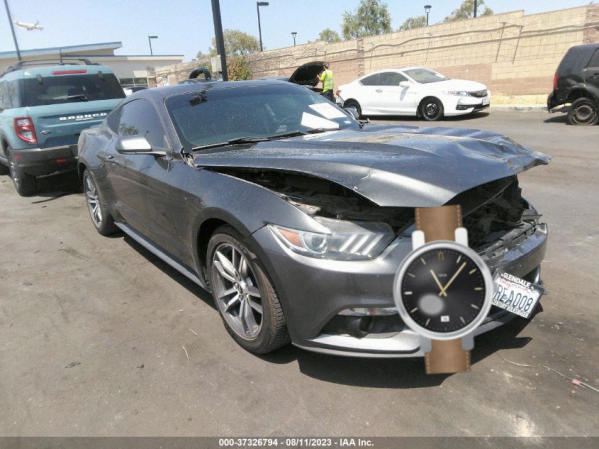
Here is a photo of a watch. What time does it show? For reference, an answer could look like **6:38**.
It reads **11:07**
